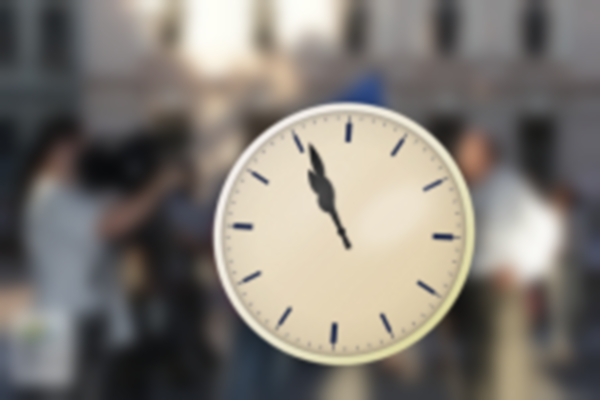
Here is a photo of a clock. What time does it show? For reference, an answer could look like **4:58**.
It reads **10:56**
